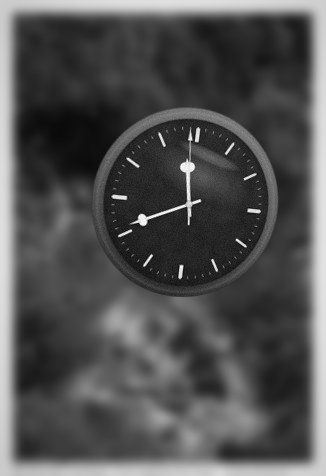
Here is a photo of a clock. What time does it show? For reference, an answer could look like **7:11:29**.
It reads **11:40:59**
